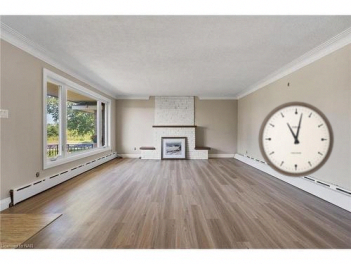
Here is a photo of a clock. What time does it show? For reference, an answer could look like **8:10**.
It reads **11:02**
